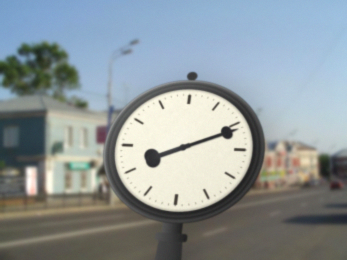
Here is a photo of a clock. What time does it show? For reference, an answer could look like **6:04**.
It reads **8:11**
